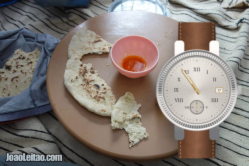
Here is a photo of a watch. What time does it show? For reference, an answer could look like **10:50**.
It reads **10:54**
